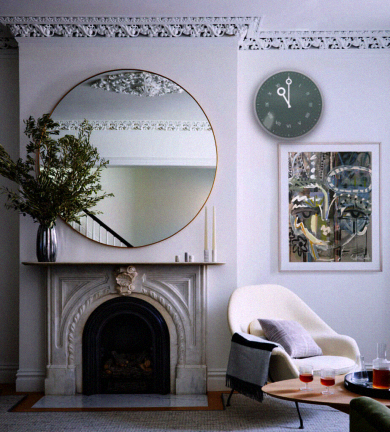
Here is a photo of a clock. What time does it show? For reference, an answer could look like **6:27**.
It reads **11:00**
